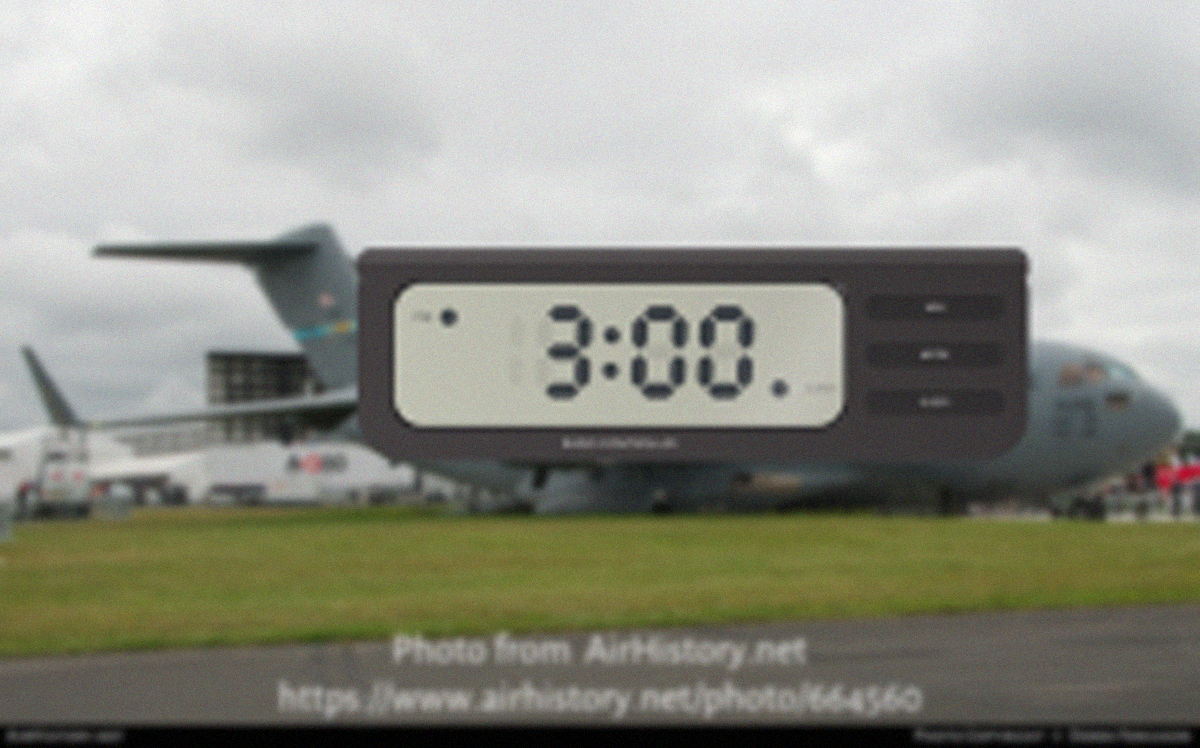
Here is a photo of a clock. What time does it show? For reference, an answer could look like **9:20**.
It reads **3:00**
